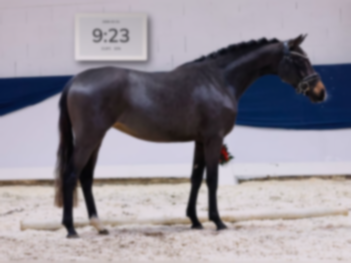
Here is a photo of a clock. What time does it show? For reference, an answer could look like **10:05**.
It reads **9:23**
